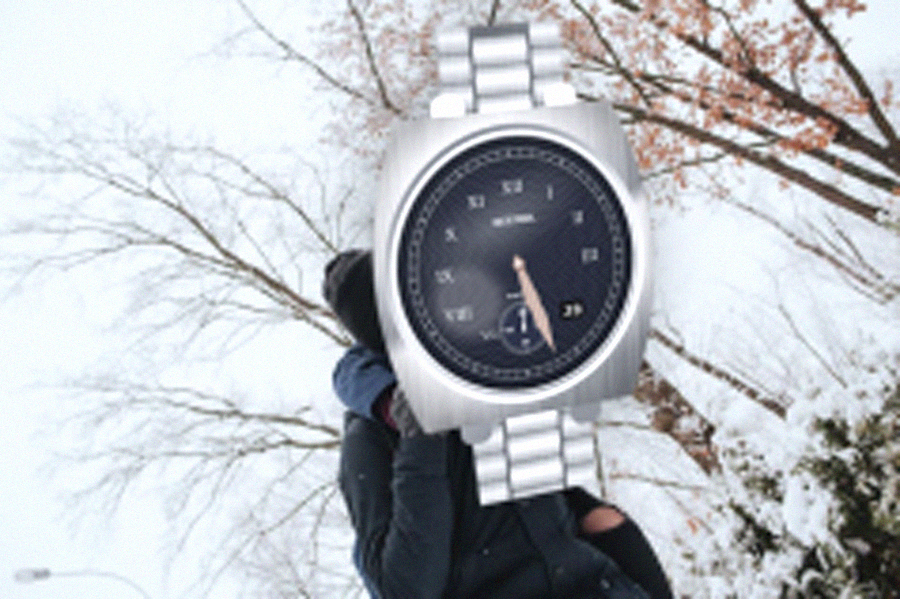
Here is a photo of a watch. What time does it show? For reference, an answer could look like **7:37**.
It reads **5:27**
